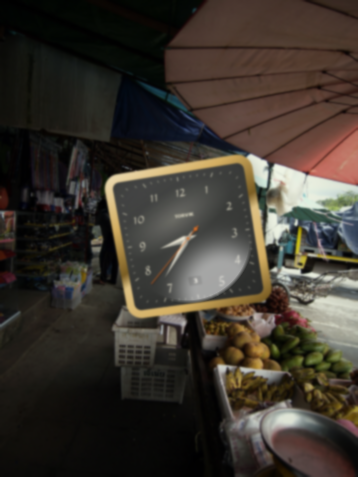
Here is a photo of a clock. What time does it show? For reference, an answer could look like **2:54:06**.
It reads **8:36:38**
